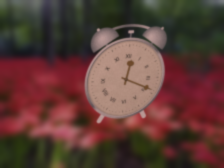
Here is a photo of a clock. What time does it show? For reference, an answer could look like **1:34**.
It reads **12:19**
